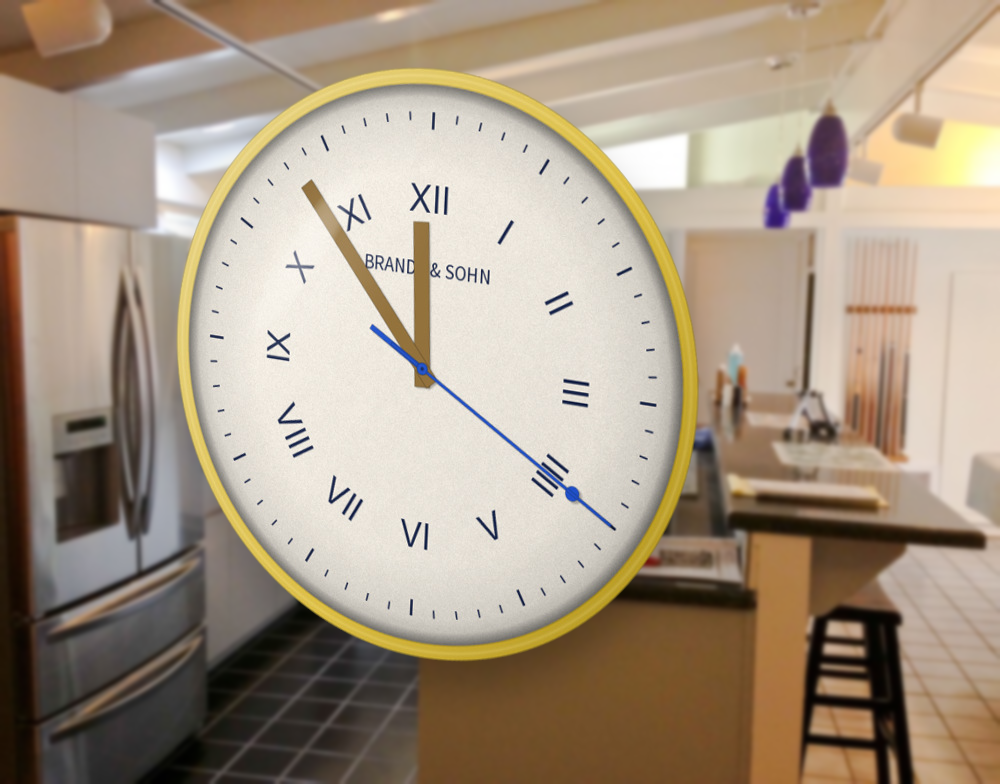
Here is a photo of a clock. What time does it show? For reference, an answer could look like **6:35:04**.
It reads **11:53:20**
